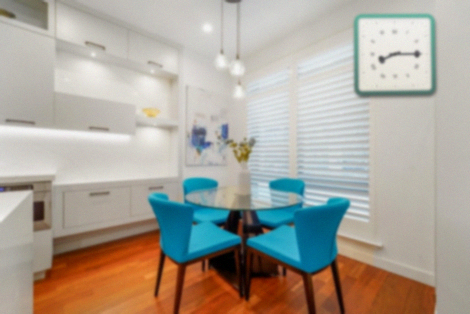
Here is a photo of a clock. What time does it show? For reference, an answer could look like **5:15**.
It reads **8:15**
